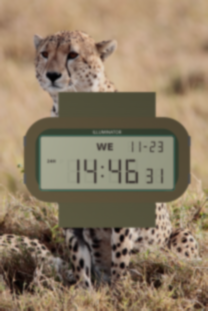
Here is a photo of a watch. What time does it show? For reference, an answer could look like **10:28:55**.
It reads **14:46:31**
